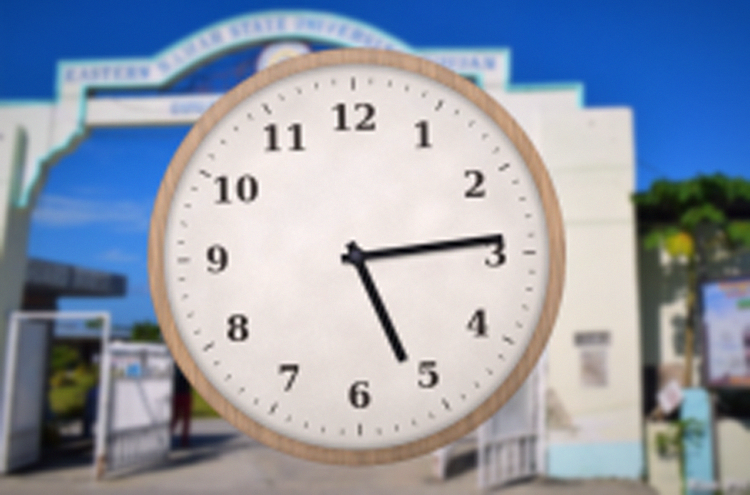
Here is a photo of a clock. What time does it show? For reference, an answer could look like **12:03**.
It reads **5:14**
